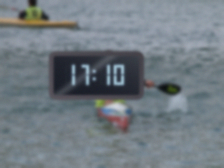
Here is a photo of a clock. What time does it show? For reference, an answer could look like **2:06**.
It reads **17:10**
